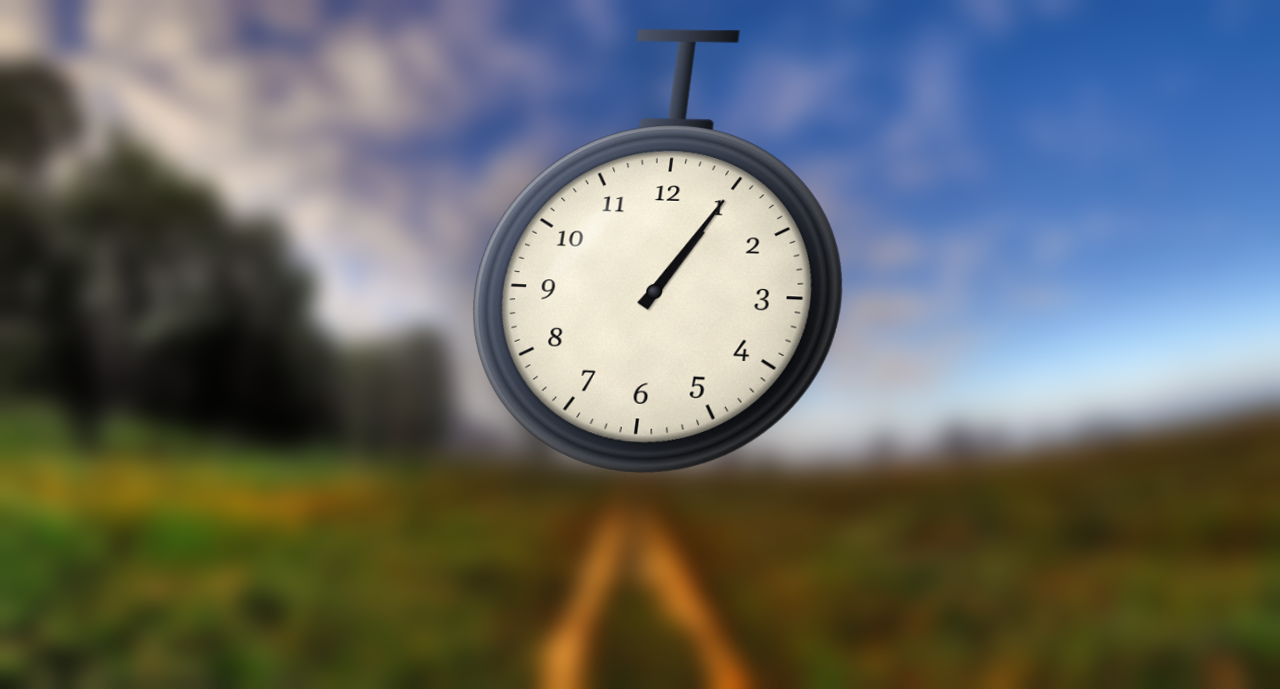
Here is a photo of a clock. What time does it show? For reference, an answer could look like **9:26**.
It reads **1:05**
